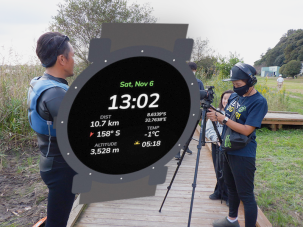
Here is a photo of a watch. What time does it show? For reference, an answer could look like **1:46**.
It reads **13:02**
